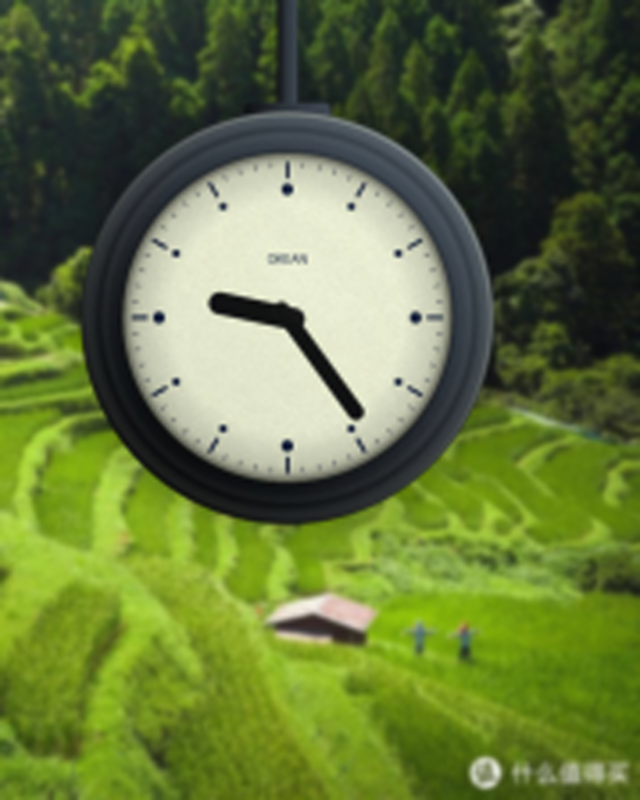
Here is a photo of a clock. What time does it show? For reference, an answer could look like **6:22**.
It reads **9:24**
